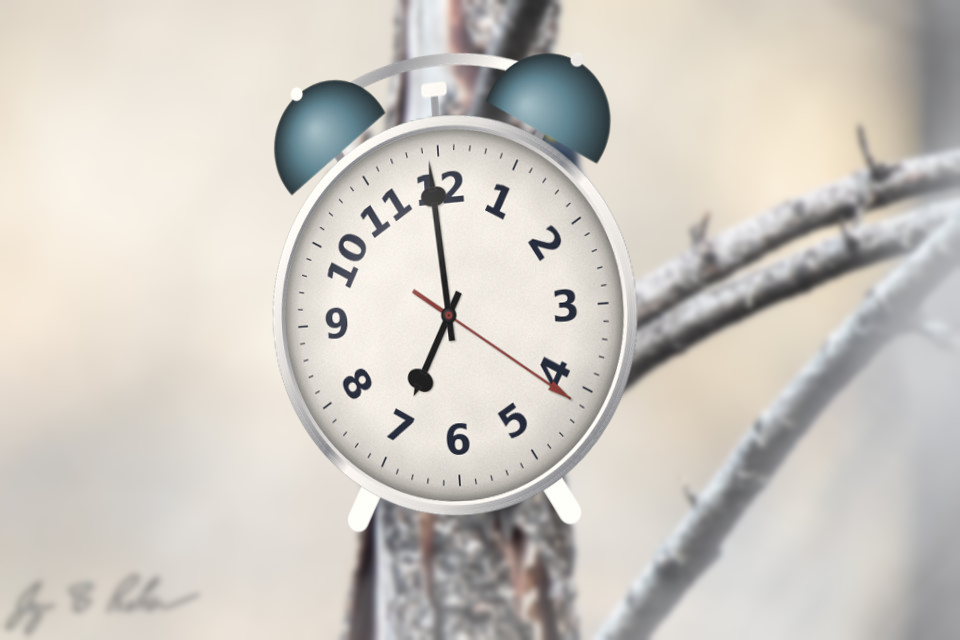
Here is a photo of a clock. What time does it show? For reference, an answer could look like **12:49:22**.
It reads **6:59:21**
